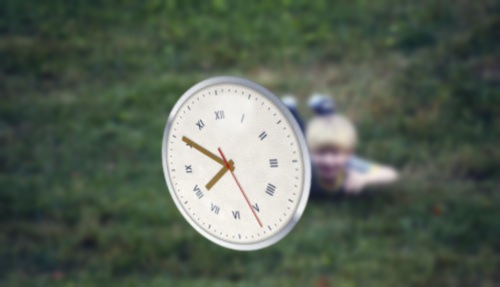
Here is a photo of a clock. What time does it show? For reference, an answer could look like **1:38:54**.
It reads **7:50:26**
